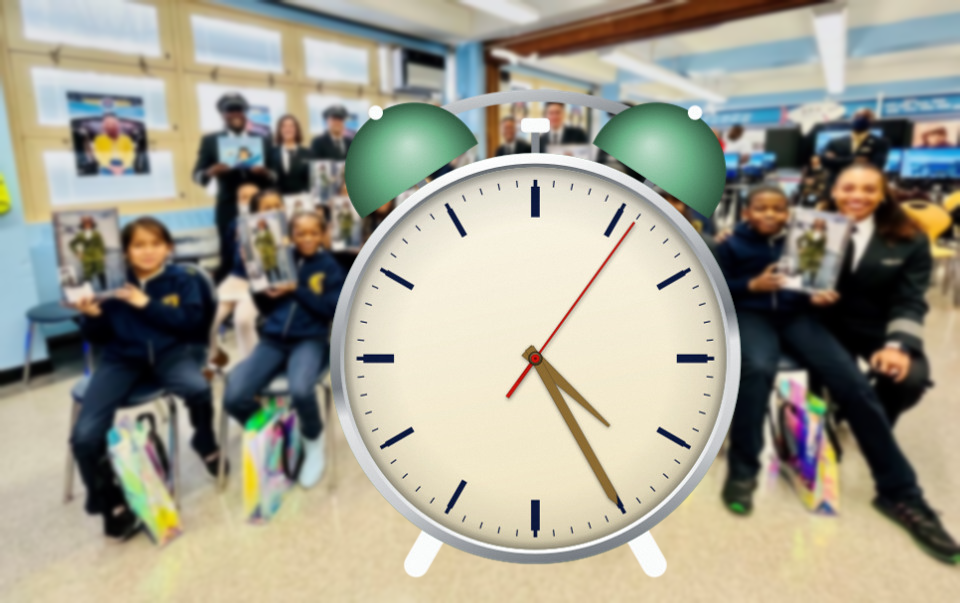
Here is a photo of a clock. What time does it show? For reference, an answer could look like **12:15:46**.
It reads **4:25:06**
